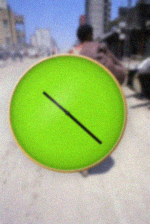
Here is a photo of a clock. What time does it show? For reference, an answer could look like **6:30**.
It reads **10:22**
